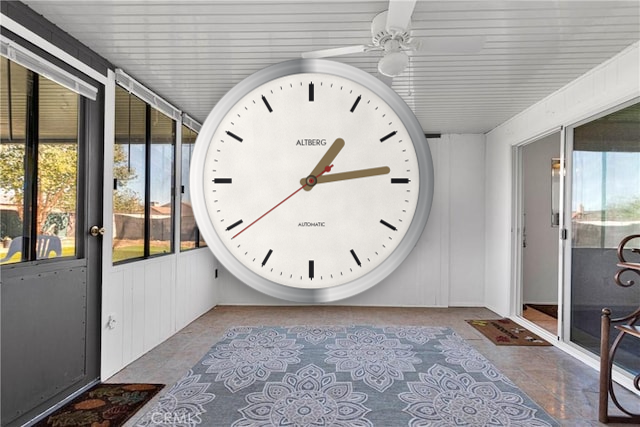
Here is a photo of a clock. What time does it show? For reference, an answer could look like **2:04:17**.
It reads **1:13:39**
